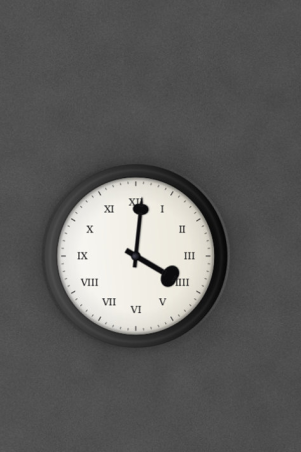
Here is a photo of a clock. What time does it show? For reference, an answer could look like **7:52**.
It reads **4:01**
